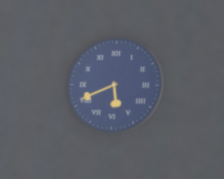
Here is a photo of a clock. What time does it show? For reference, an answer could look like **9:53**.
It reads **5:41**
